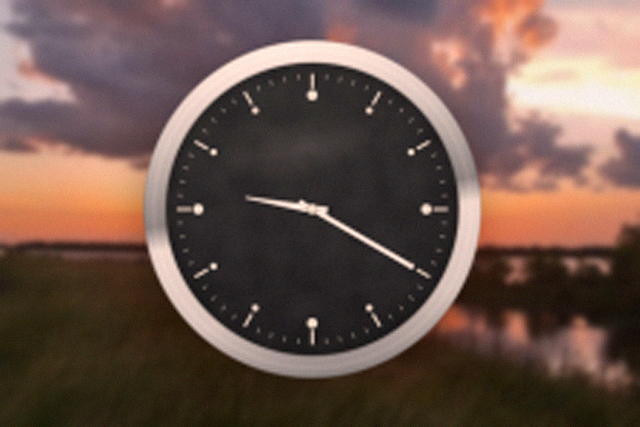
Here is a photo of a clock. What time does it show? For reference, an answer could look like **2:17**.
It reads **9:20**
